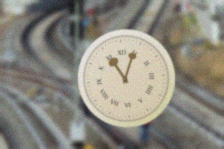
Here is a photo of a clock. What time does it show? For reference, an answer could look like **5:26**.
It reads **11:04**
